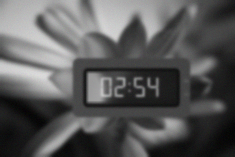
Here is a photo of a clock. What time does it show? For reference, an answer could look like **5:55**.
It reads **2:54**
